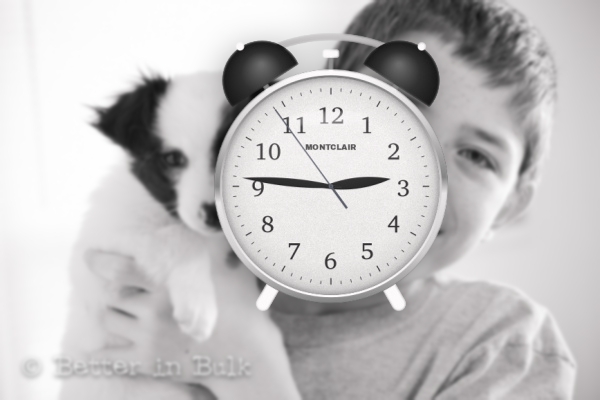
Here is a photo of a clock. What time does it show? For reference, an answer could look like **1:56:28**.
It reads **2:45:54**
